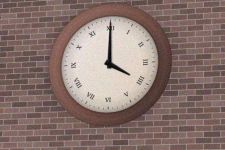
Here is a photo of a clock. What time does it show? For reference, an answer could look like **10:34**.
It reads **4:00**
